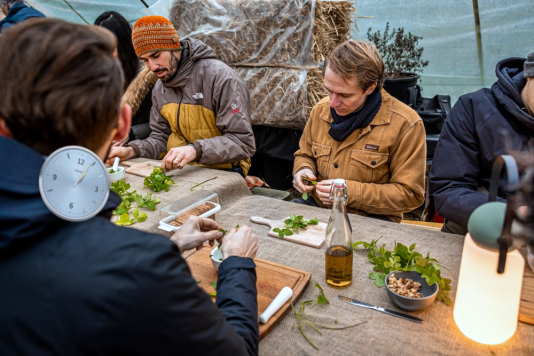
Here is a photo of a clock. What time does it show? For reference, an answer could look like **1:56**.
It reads **1:04**
